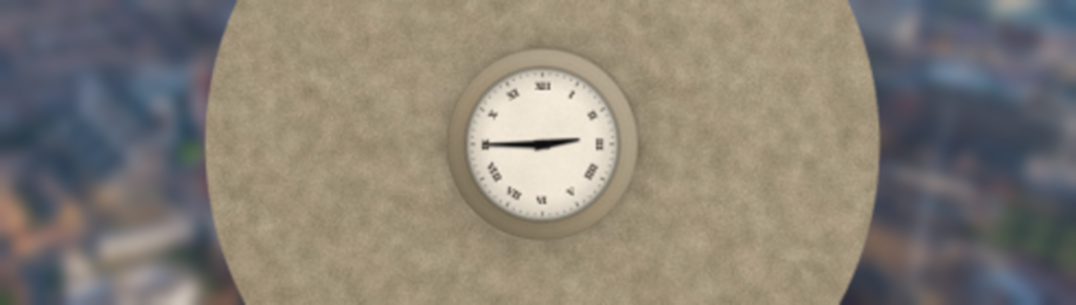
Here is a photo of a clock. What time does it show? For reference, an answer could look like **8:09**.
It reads **2:45**
